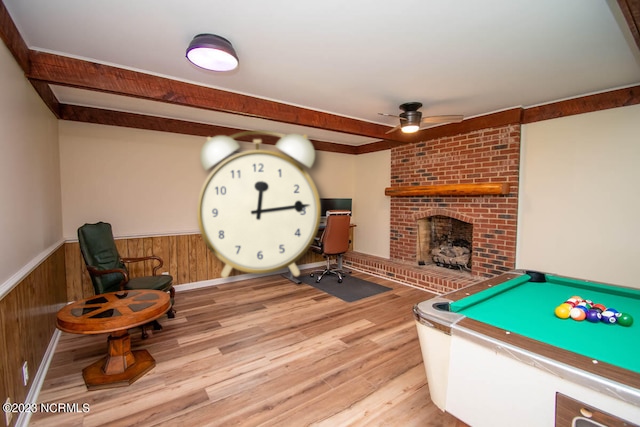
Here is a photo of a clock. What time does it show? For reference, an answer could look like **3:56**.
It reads **12:14**
